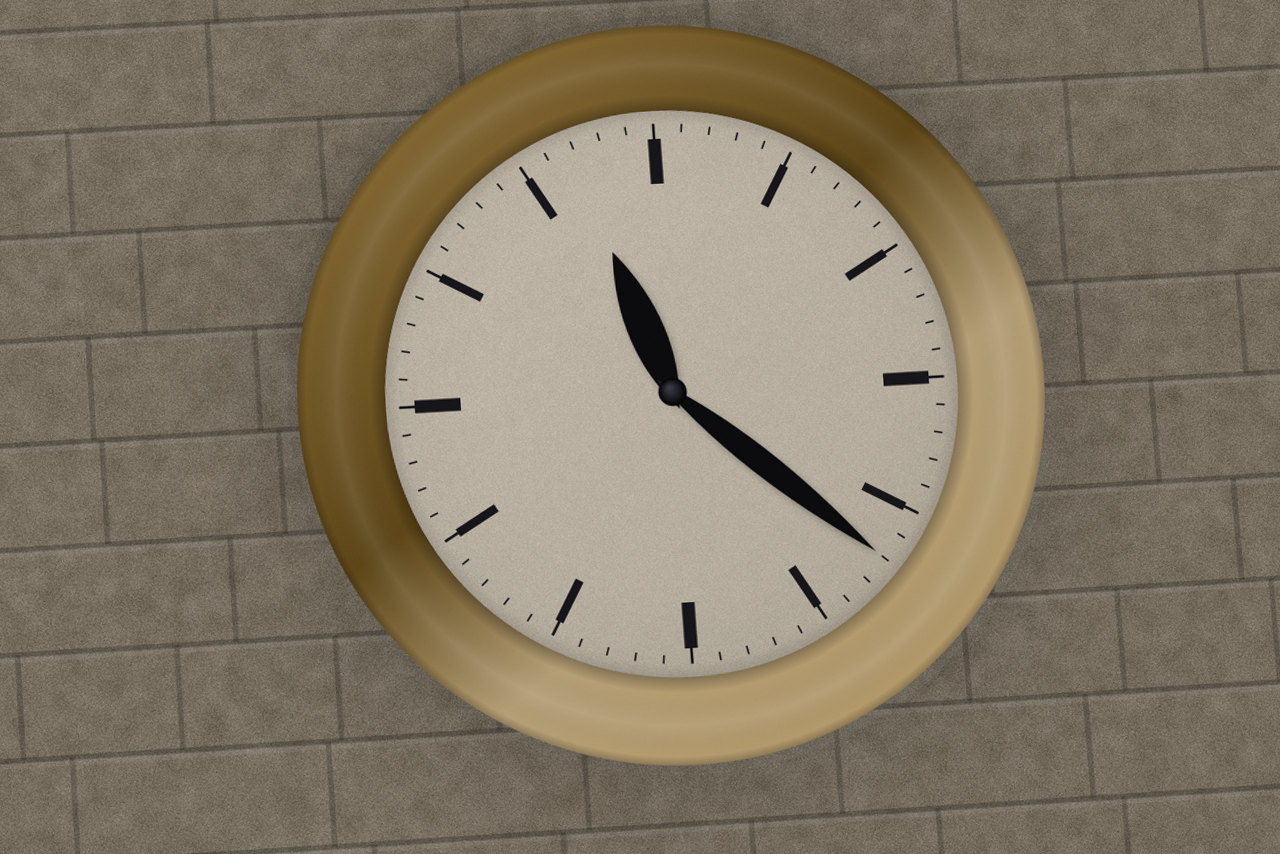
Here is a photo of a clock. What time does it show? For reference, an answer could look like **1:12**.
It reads **11:22**
